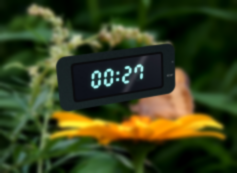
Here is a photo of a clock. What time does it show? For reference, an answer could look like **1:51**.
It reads **0:27**
